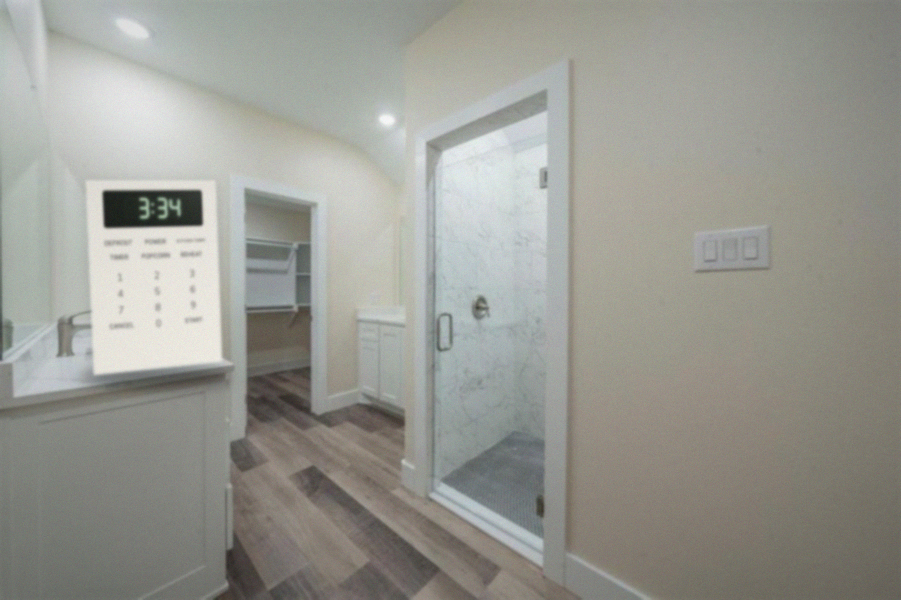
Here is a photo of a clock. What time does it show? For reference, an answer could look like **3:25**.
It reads **3:34**
